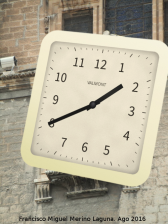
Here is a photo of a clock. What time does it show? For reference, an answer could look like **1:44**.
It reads **1:40**
